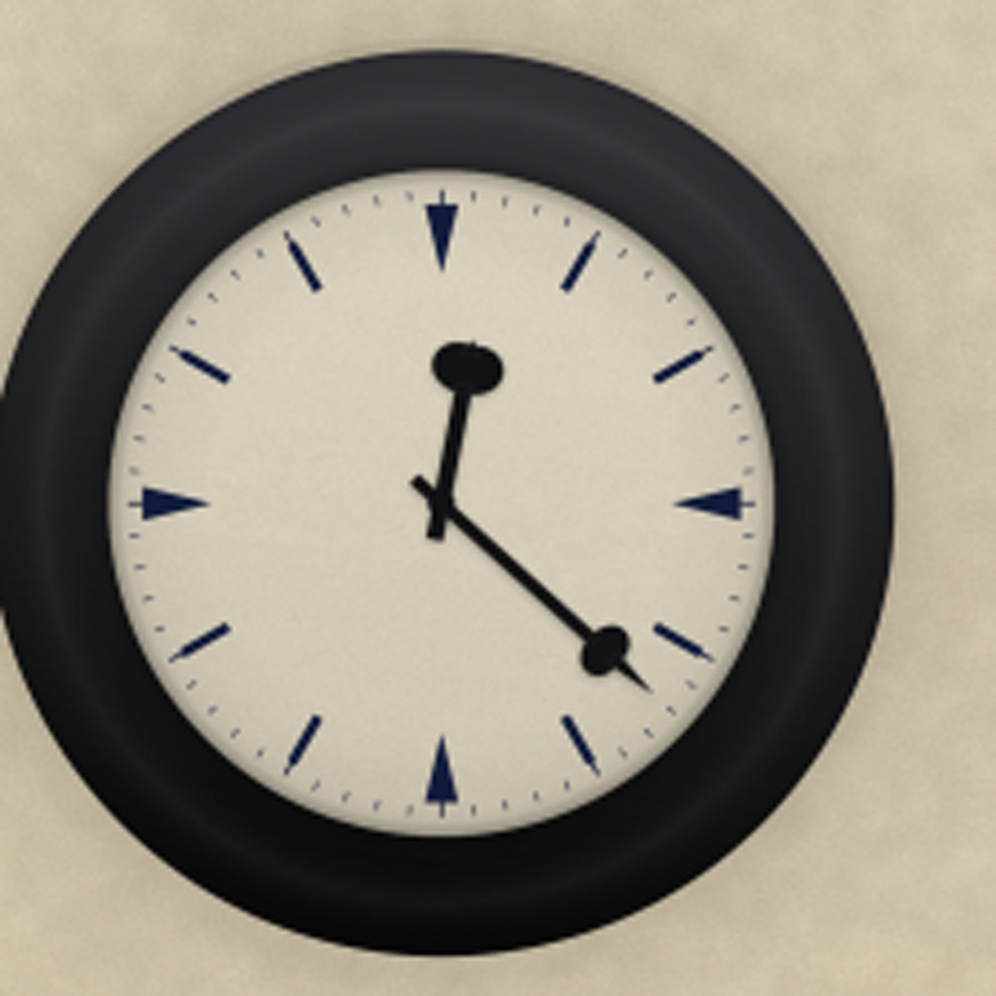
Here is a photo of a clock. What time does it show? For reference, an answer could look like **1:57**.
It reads **12:22**
